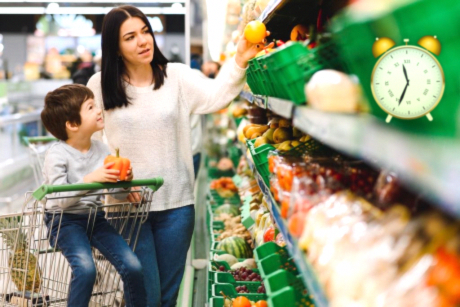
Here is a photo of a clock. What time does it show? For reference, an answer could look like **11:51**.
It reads **11:34**
